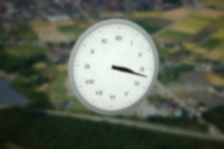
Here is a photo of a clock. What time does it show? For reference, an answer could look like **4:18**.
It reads **3:17**
